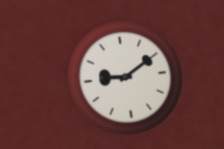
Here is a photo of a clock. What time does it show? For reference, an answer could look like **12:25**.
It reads **9:10**
